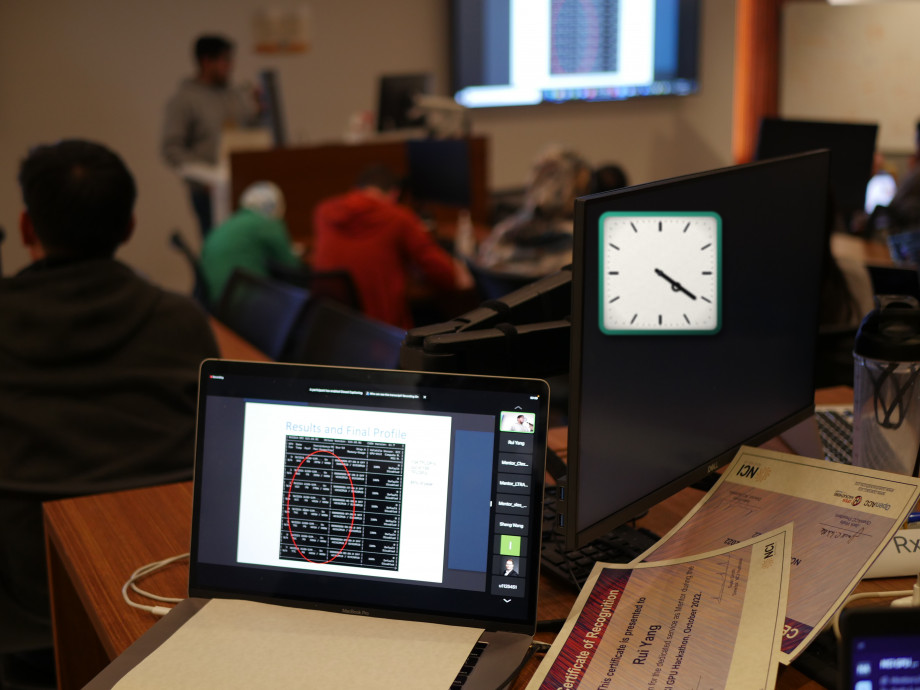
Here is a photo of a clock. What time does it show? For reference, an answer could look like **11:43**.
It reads **4:21**
